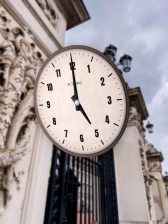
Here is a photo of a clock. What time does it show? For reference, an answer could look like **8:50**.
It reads **5:00**
